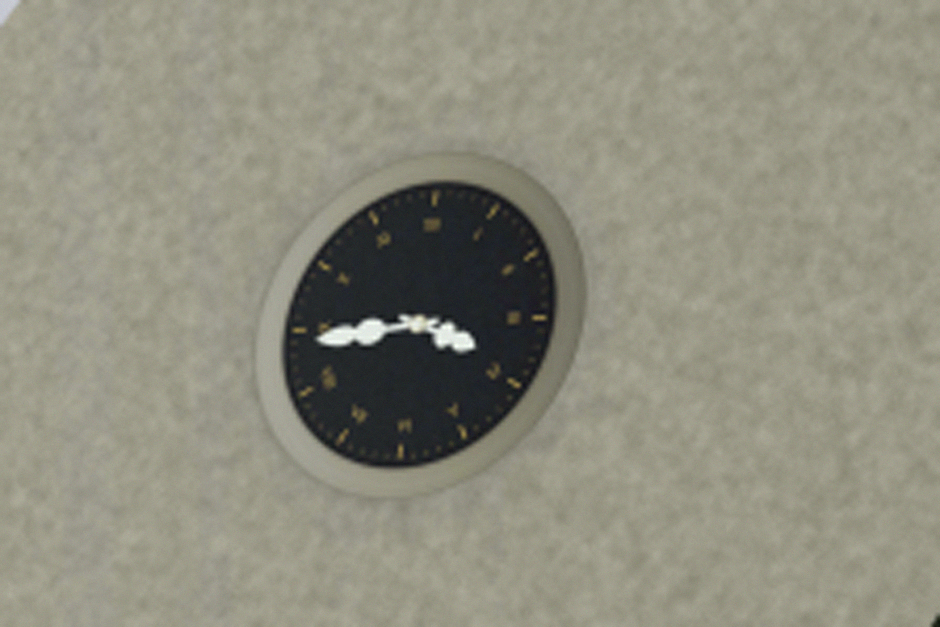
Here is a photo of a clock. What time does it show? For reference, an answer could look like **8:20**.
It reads **3:44**
